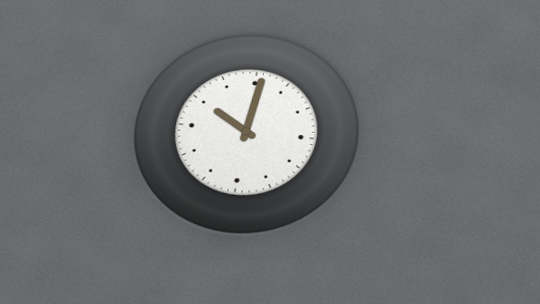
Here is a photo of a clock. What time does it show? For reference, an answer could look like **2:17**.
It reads **10:01**
